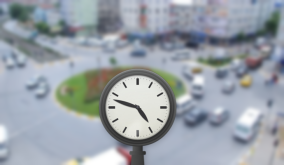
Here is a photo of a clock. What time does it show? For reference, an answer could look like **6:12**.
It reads **4:48**
